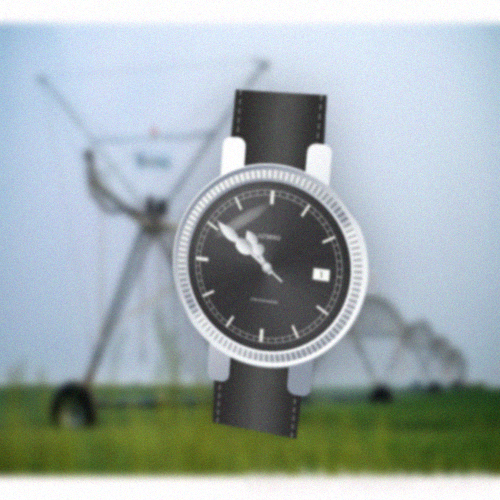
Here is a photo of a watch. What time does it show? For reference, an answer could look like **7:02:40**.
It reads **10:50:51**
